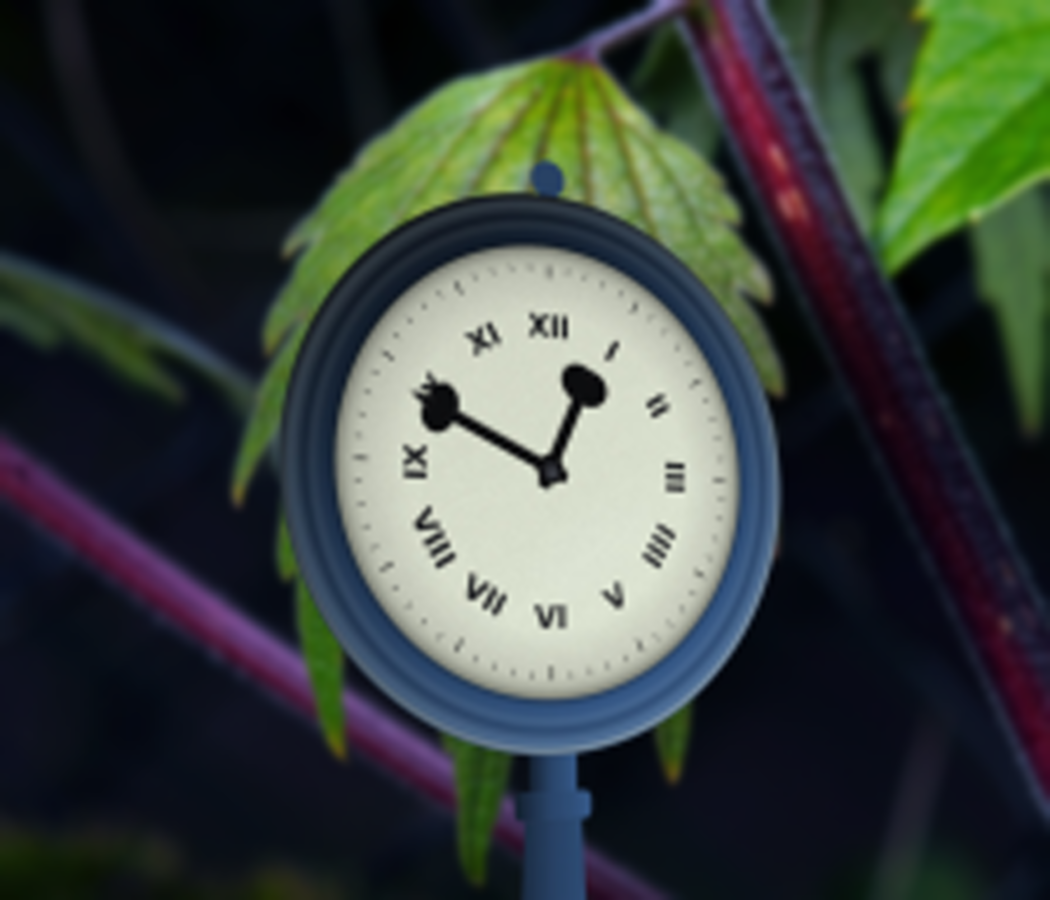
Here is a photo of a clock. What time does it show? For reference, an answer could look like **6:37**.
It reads **12:49**
